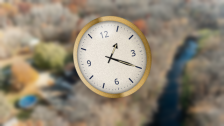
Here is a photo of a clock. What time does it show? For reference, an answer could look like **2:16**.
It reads **1:20**
